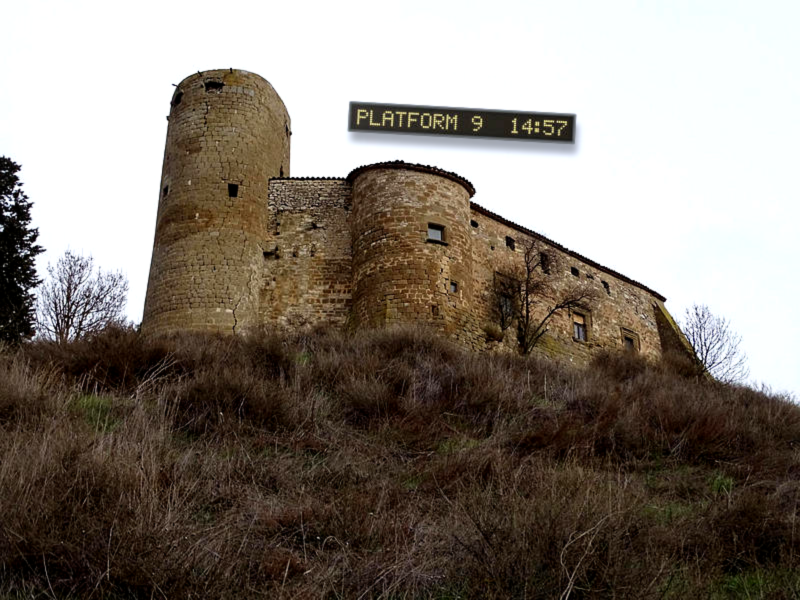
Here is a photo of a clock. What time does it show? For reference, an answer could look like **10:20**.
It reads **14:57**
